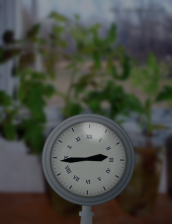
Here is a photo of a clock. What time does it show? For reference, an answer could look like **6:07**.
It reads **2:44**
